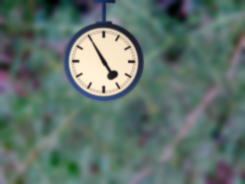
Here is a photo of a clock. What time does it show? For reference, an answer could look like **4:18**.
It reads **4:55**
